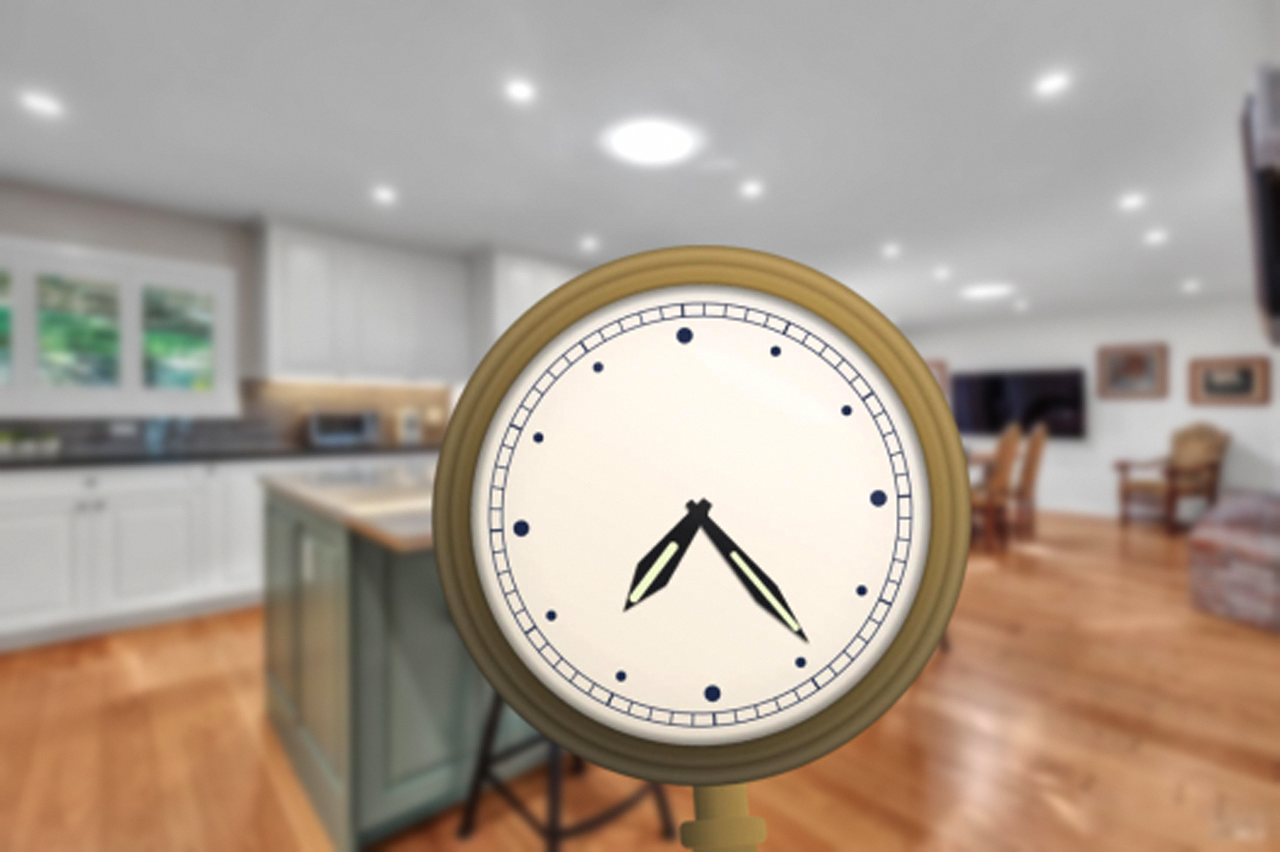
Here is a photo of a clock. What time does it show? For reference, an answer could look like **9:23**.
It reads **7:24**
